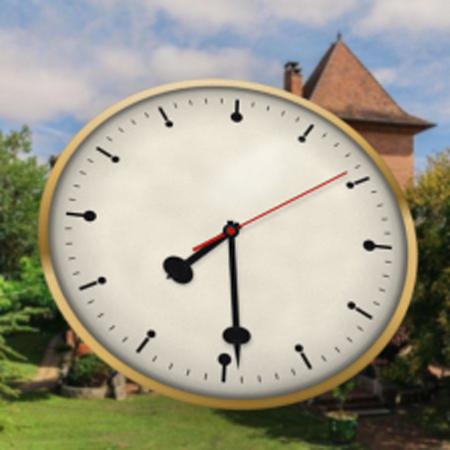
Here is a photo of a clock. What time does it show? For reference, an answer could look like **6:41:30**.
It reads **7:29:09**
